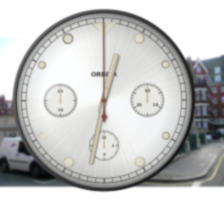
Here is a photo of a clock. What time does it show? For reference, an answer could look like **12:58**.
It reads **12:32**
